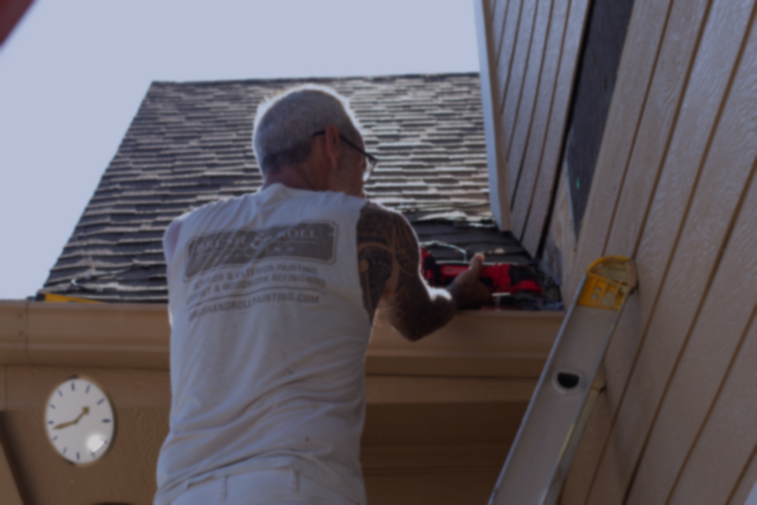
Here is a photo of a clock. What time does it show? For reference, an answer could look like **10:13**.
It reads **1:43**
